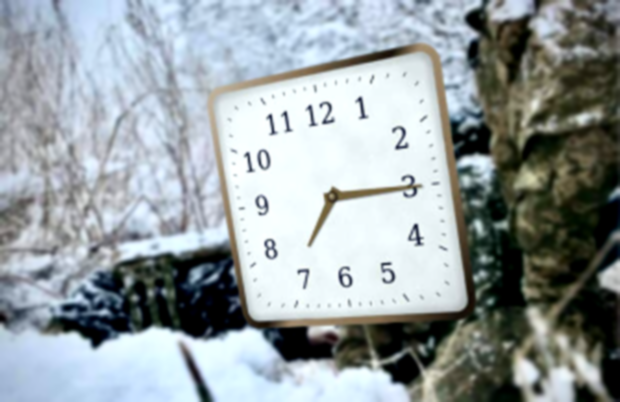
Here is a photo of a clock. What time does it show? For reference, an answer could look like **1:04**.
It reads **7:15**
